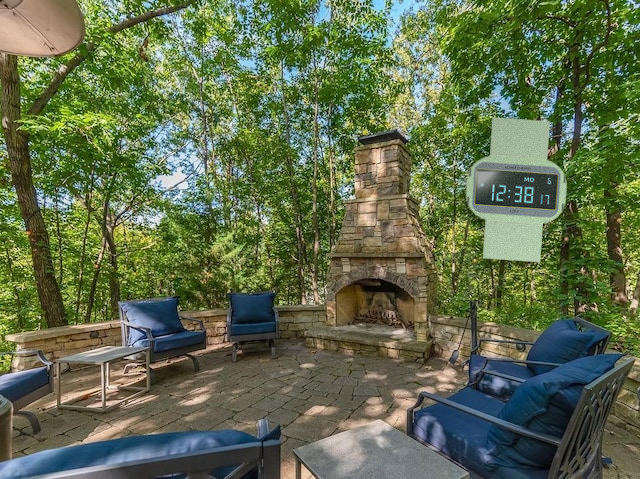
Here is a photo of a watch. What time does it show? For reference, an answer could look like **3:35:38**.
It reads **12:38:17**
